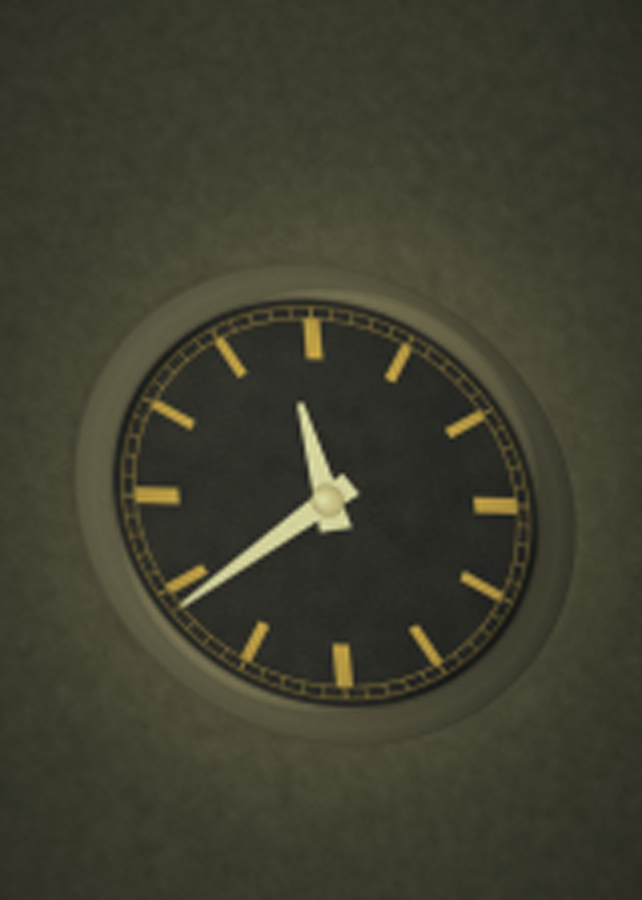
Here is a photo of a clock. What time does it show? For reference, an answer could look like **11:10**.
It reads **11:39**
